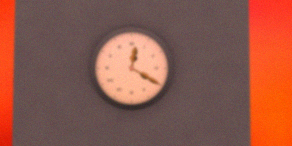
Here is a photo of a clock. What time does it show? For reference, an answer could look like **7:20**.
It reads **12:20**
